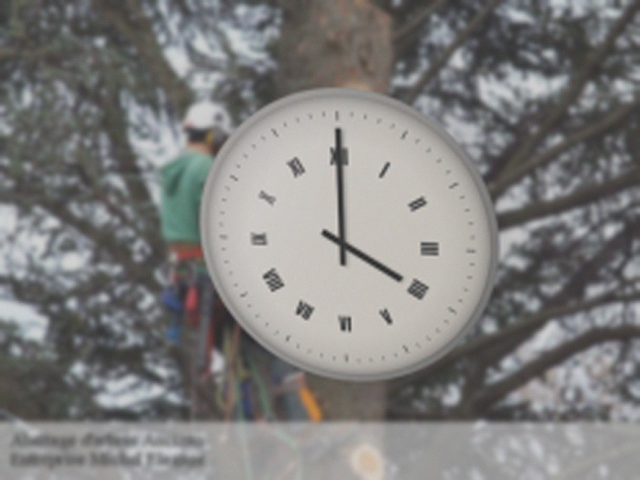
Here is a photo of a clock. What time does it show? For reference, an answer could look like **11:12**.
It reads **4:00**
